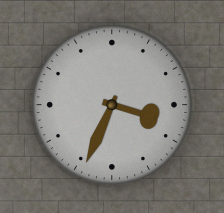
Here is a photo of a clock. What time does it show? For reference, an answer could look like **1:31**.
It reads **3:34**
